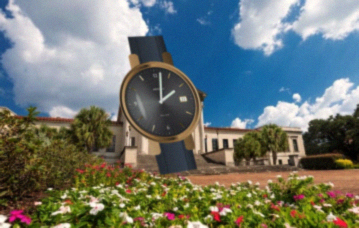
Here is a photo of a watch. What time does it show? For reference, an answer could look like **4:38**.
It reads **2:02**
